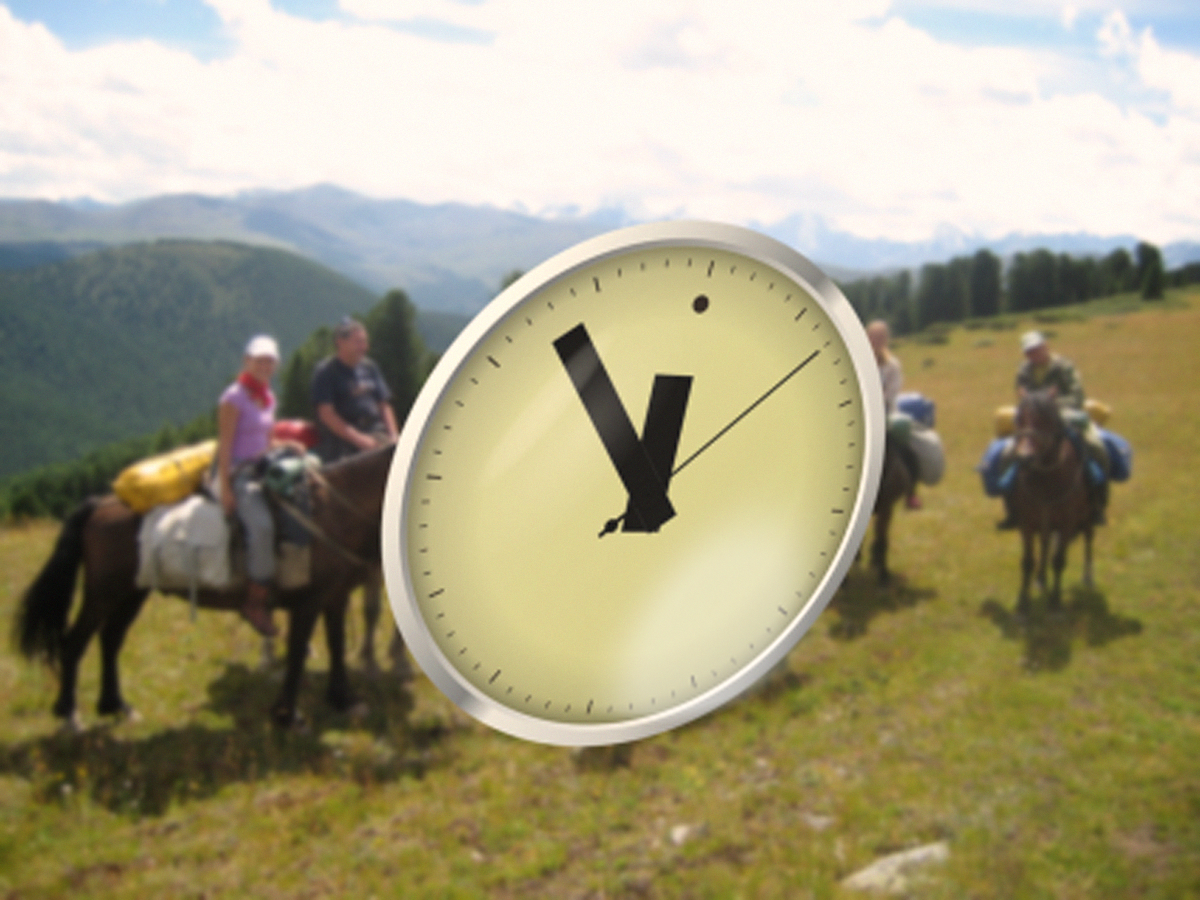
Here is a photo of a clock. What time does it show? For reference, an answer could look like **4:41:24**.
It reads **11:53:07**
